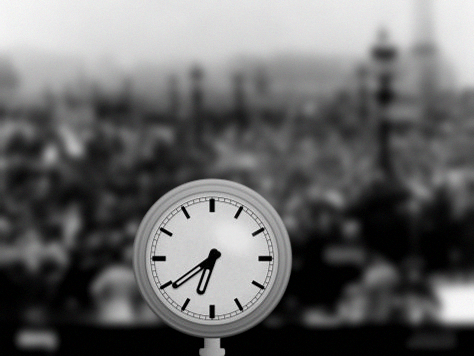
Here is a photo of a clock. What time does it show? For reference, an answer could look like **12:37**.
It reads **6:39**
